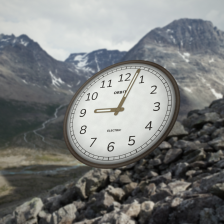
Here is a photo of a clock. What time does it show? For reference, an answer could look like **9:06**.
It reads **9:03**
